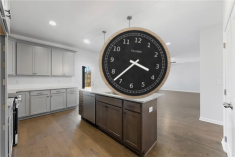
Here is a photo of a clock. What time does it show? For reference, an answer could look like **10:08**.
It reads **3:37**
